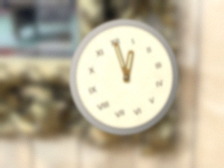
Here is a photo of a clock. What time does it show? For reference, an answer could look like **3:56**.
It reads **1:00**
